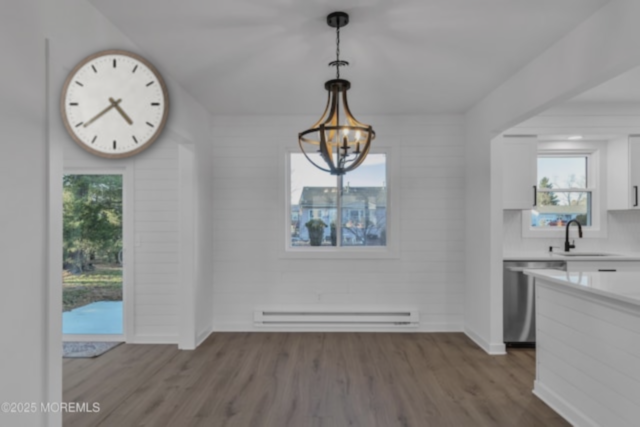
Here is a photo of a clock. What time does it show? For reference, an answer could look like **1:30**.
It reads **4:39**
